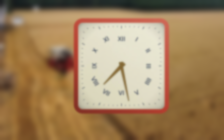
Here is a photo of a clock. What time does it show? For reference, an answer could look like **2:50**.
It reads **7:28**
